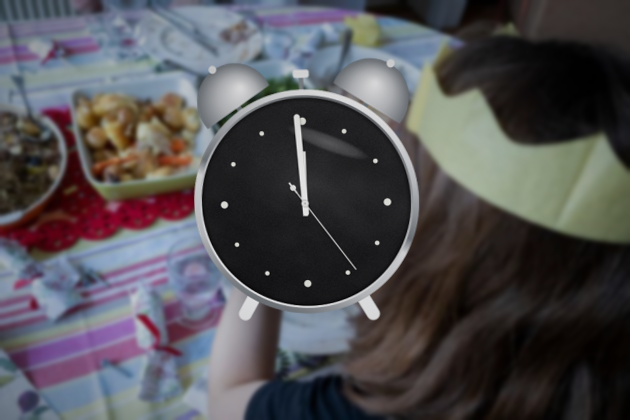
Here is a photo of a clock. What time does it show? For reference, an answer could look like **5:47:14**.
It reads **11:59:24**
